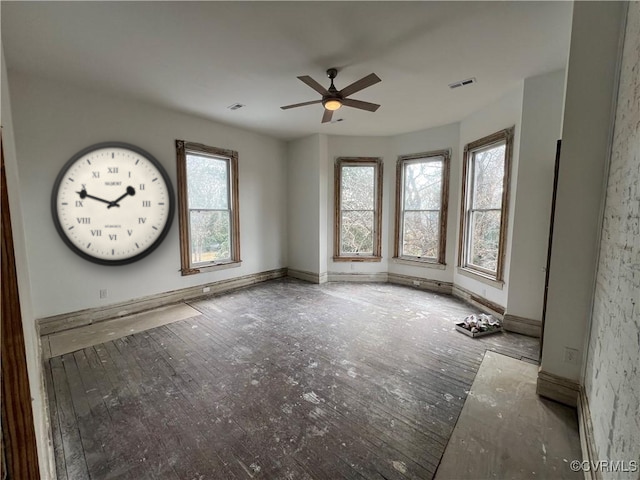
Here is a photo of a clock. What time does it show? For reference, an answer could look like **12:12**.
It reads **1:48**
